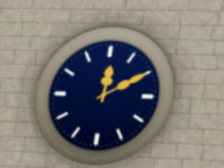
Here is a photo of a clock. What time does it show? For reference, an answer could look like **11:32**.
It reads **12:10**
